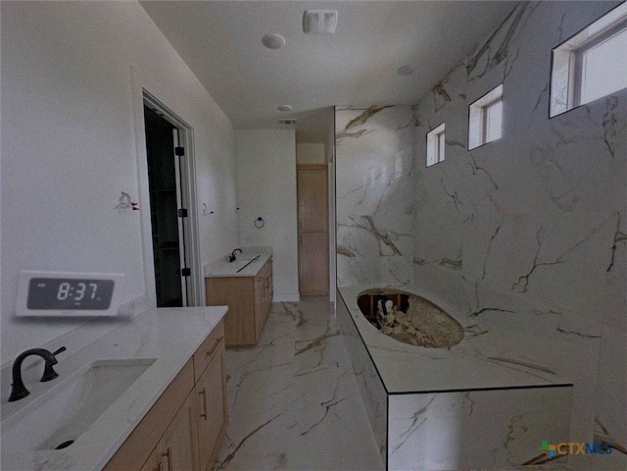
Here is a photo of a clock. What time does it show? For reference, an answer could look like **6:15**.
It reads **8:37**
